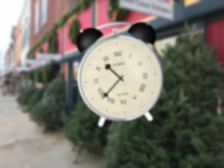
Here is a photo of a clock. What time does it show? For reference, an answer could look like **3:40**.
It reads **10:38**
